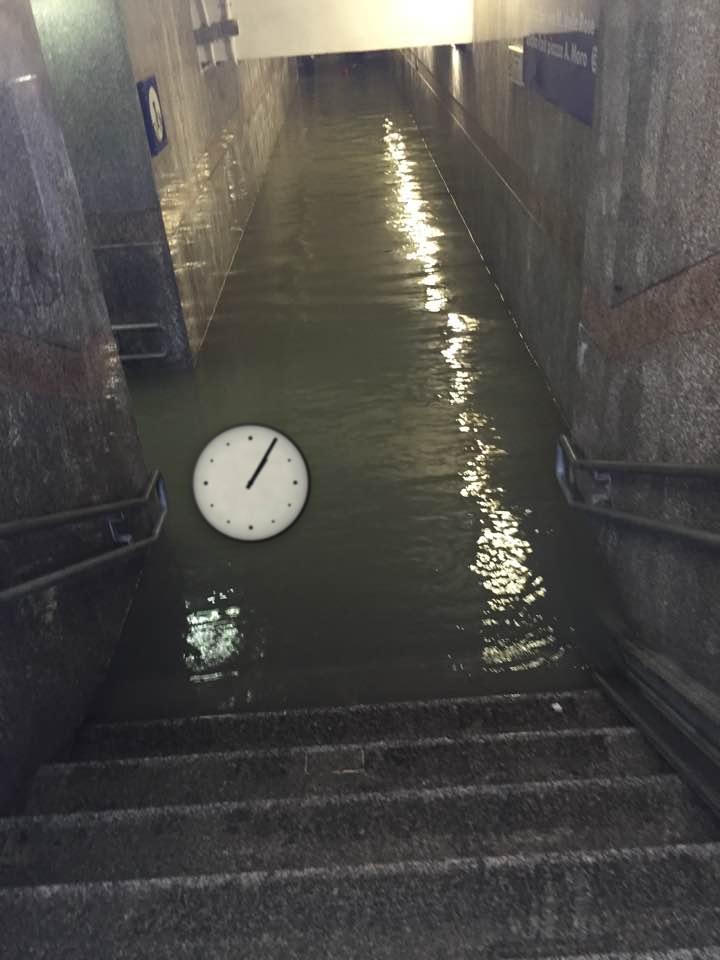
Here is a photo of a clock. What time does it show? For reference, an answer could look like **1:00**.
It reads **1:05**
